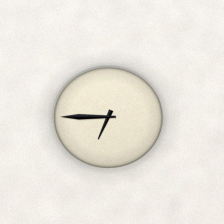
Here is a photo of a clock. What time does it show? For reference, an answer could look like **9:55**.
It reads **6:45**
